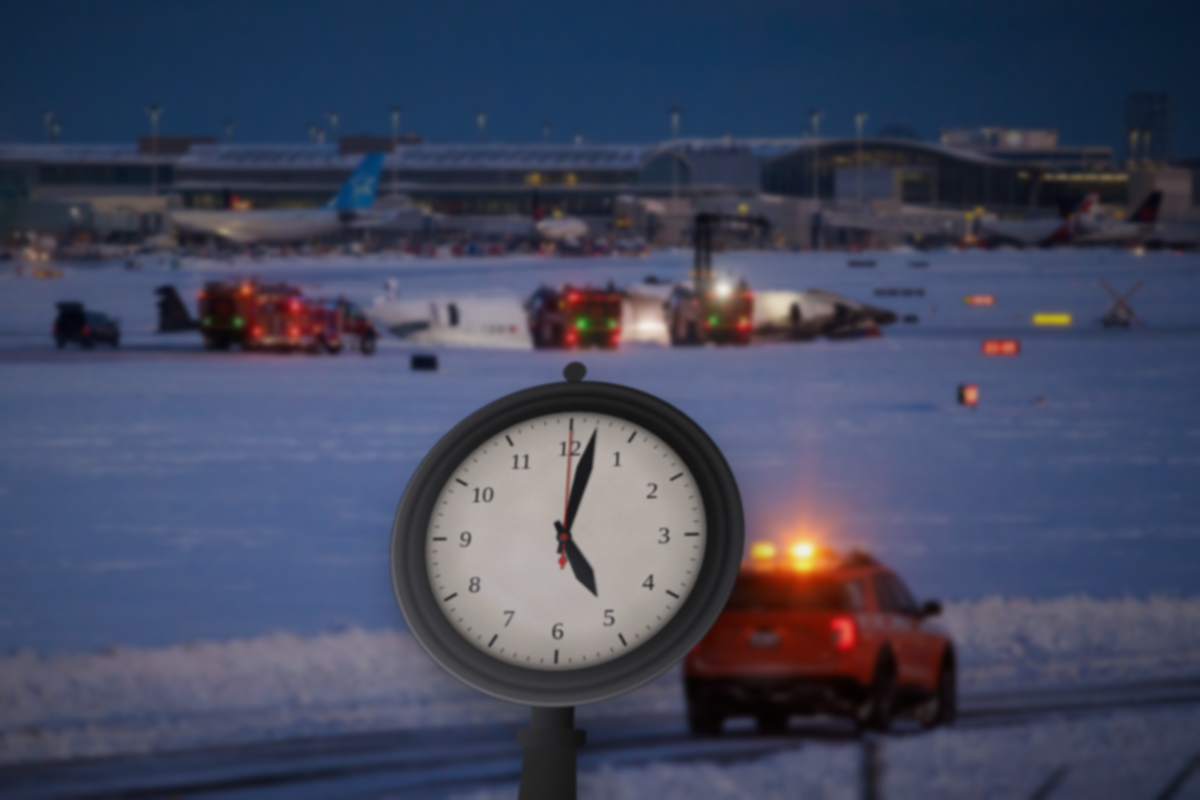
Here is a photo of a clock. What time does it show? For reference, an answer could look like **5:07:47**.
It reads **5:02:00**
